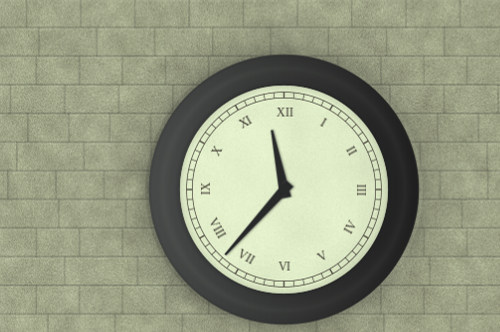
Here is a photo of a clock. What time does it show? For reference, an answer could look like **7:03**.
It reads **11:37**
